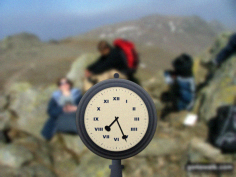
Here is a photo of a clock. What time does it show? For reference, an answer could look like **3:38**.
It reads **7:26**
